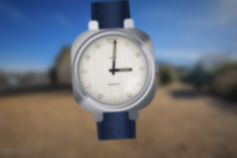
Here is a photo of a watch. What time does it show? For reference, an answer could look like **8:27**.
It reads **3:01**
